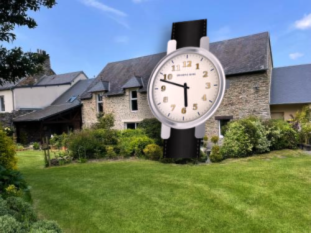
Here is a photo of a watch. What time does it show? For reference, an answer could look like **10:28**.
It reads **5:48**
